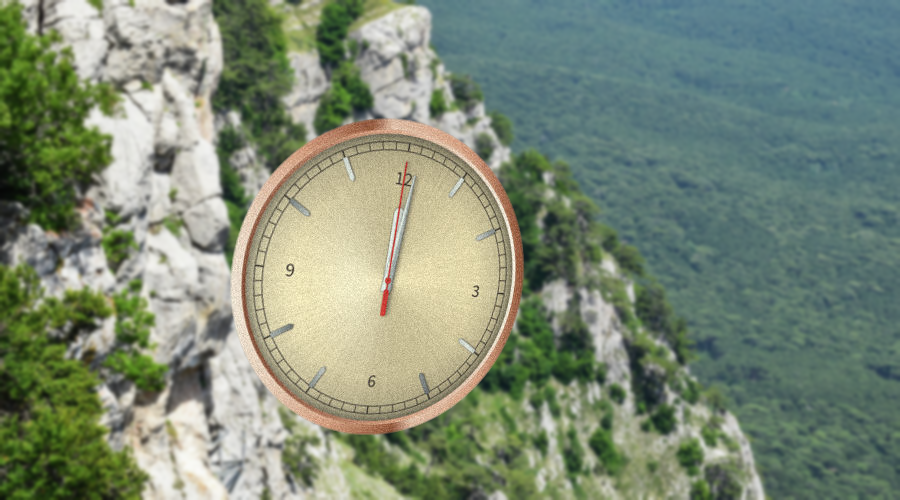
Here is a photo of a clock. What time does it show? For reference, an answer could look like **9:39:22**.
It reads **12:01:00**
